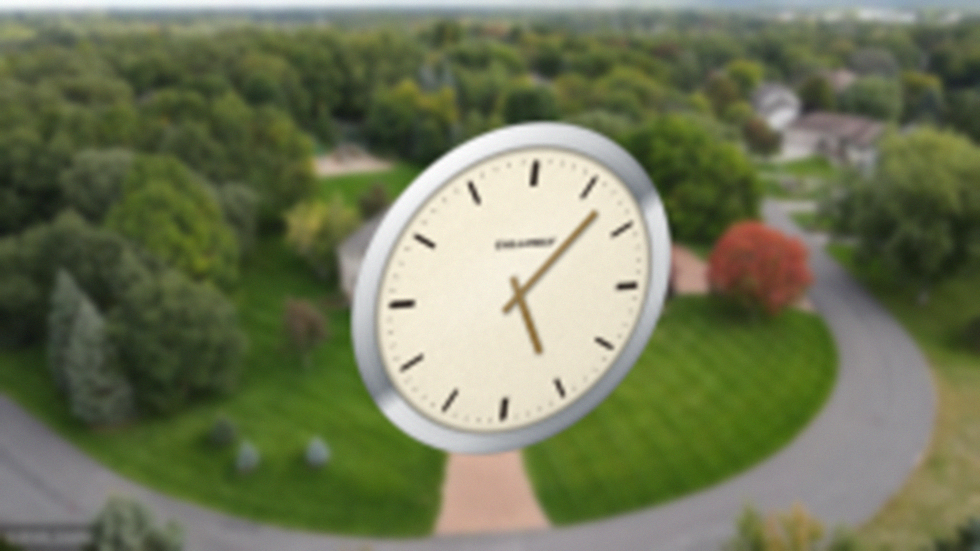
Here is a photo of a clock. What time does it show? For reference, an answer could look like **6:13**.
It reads **5:07**
